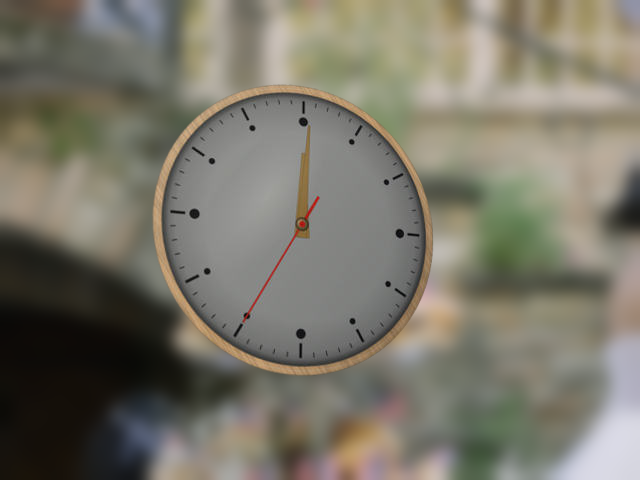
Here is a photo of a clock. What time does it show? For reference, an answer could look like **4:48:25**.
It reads **12:00:35**
